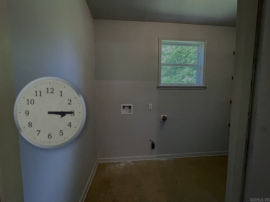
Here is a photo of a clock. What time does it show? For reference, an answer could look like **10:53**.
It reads **3:15**
